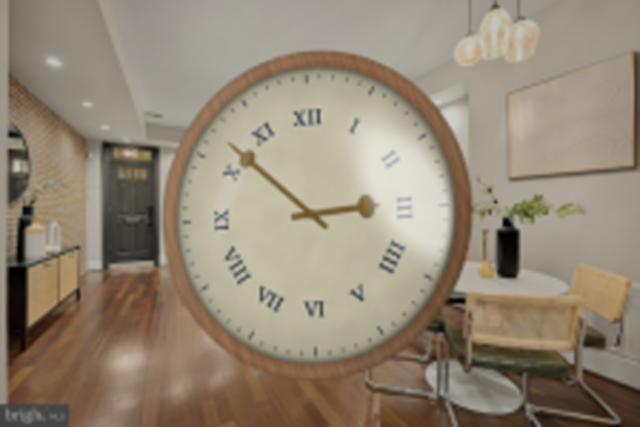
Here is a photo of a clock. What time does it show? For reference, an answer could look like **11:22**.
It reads **2:52**
